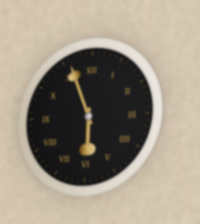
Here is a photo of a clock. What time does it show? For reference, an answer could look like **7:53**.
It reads **5:56**
